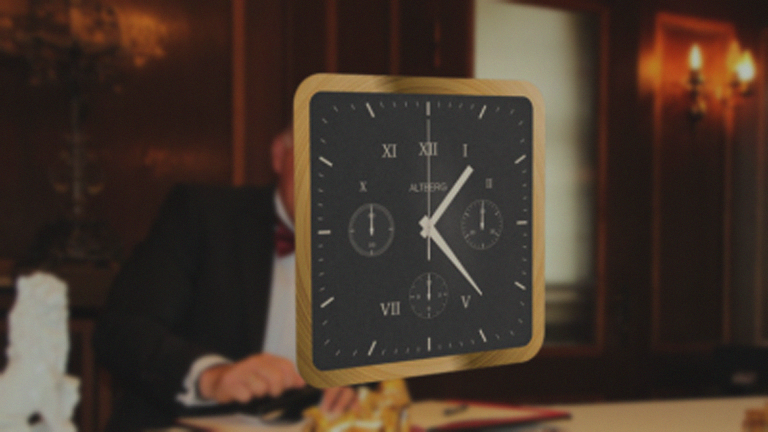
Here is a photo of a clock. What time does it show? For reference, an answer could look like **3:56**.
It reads **1:23**
